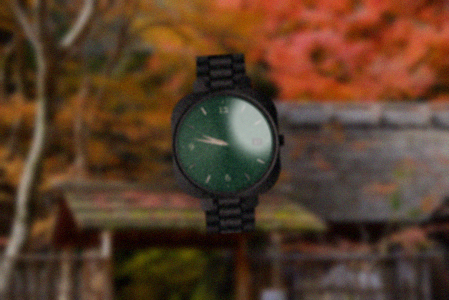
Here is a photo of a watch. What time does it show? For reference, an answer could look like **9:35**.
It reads **9:47**
